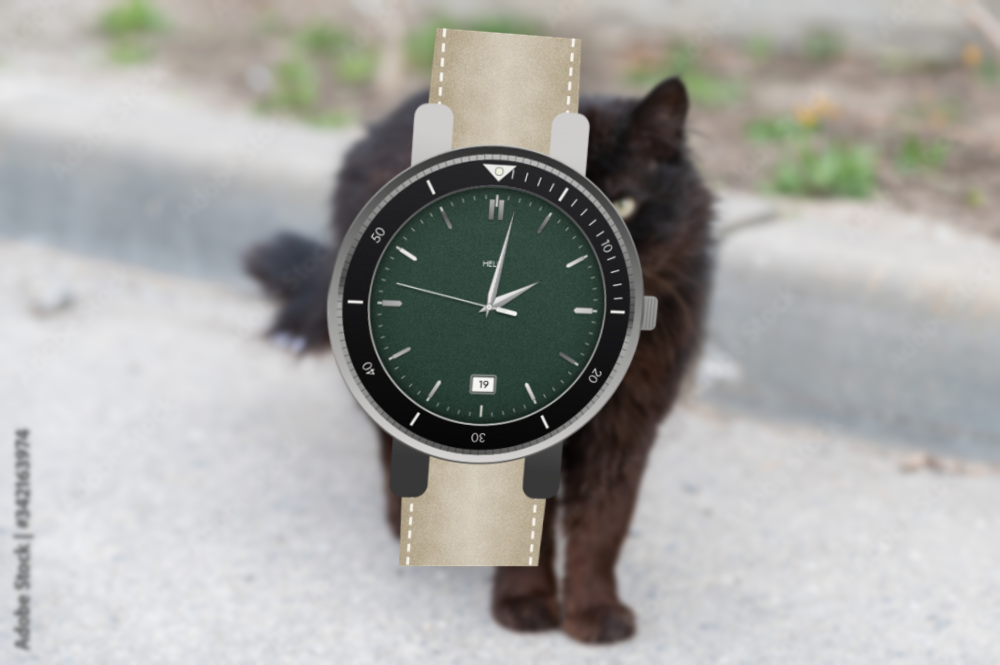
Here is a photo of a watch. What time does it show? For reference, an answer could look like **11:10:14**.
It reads **2:01:47**
